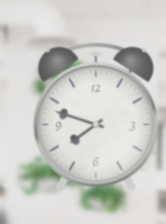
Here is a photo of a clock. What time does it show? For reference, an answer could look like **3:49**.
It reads **7:48**
